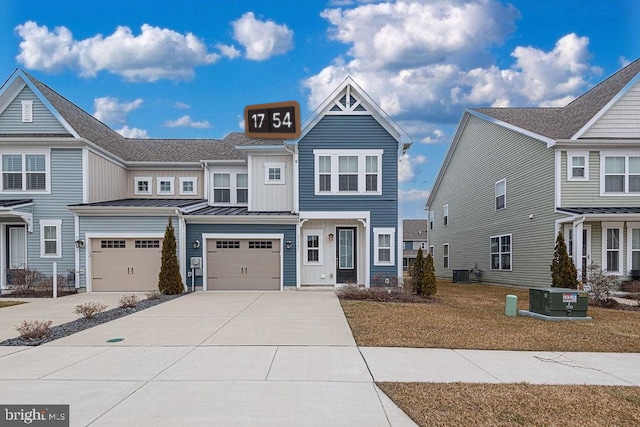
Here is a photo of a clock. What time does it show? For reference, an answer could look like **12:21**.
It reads **17:54**
